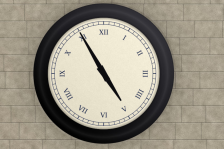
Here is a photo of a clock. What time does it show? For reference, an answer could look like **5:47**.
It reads **4:55**
